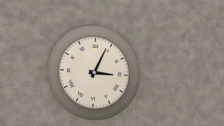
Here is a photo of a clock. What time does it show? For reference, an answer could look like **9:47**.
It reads **3:04**
